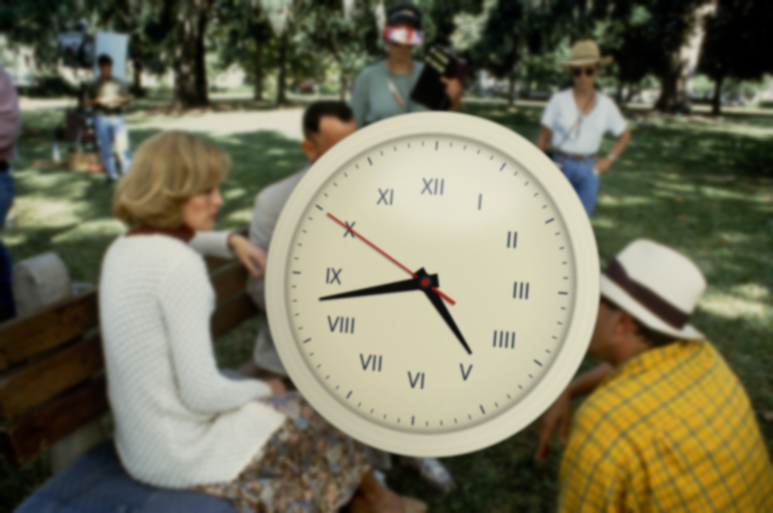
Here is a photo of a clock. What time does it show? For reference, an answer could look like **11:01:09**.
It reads **4:42:50**
